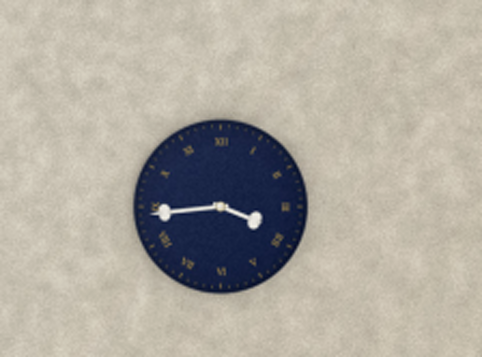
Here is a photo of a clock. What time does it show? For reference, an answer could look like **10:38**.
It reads **3:44**
